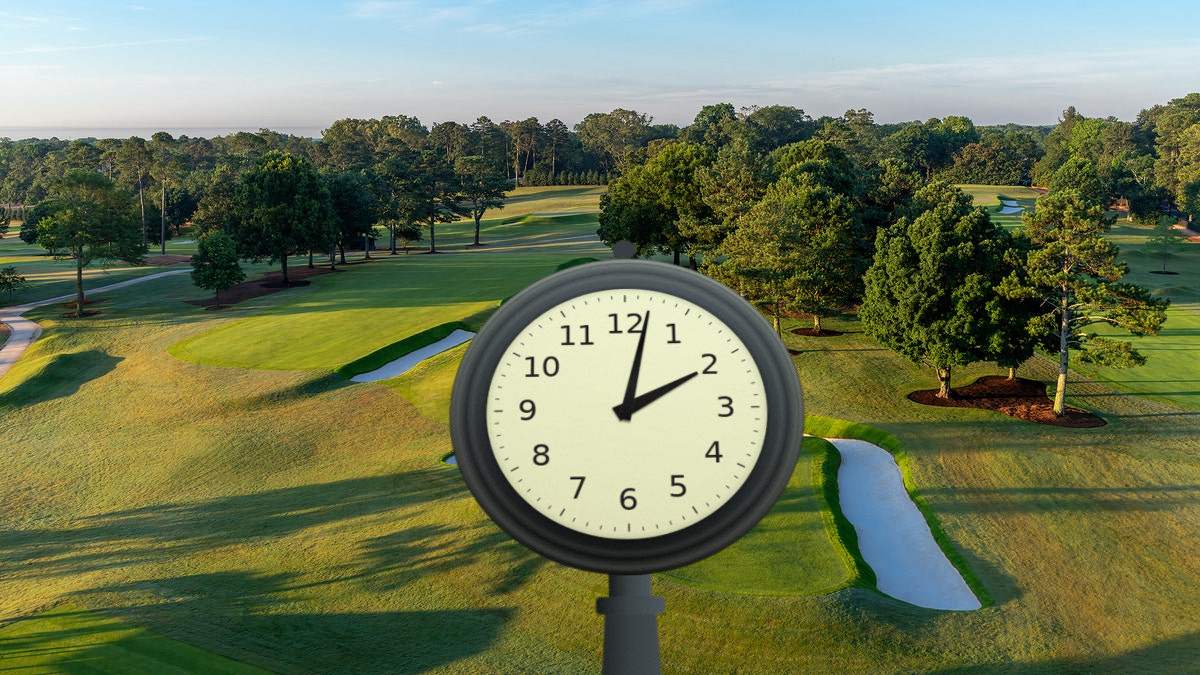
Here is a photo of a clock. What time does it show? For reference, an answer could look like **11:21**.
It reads **2:02**
